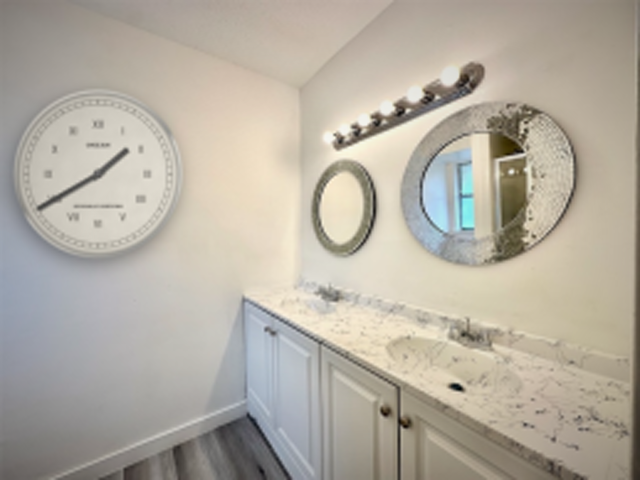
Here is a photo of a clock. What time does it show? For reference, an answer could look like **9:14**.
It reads **1:40**
